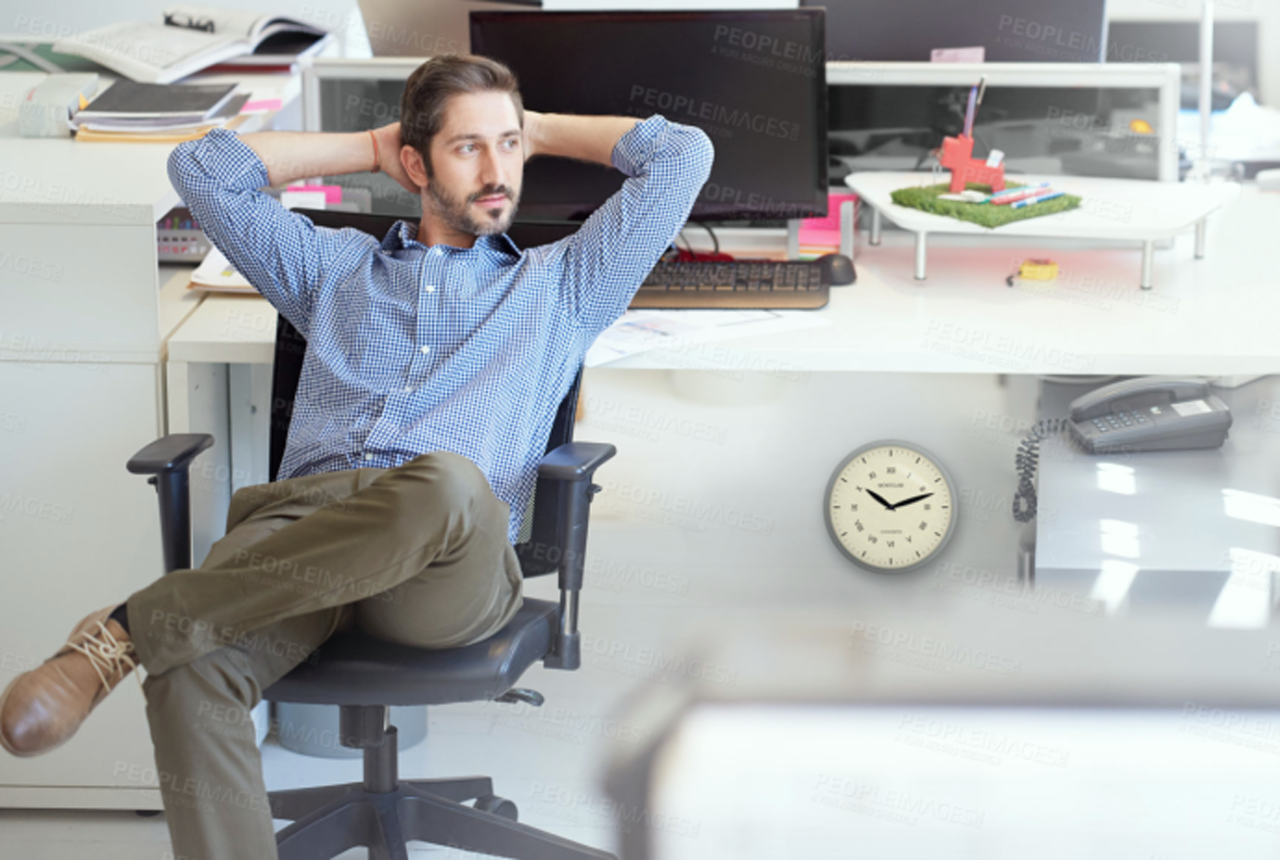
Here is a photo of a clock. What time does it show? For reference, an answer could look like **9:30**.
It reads **10:12**
